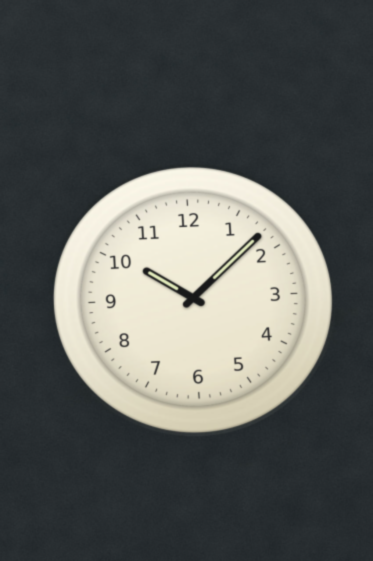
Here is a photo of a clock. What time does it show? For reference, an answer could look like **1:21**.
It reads **10:08**
